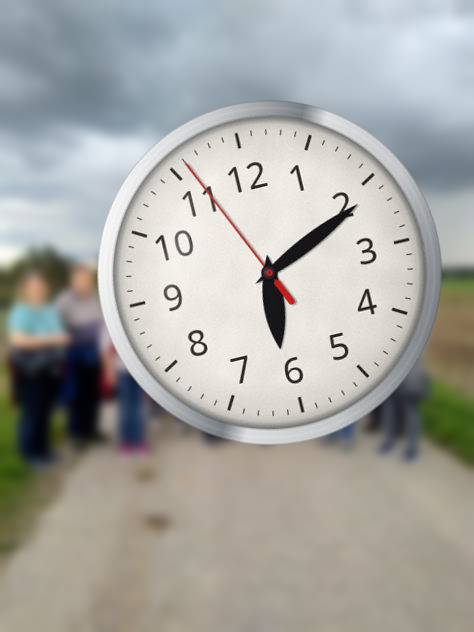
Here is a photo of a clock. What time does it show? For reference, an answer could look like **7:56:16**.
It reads **6:10:56**
